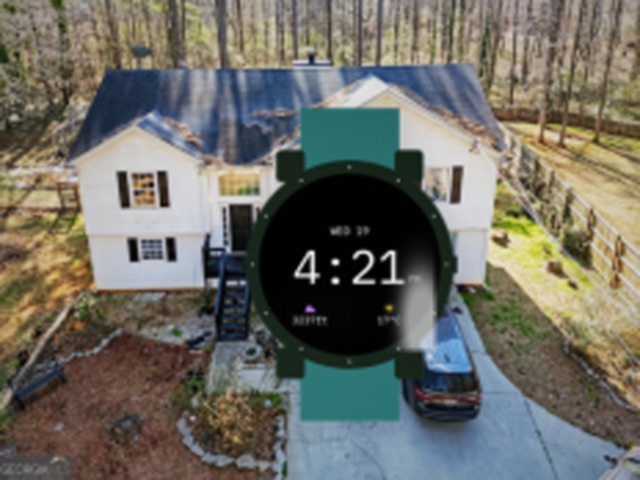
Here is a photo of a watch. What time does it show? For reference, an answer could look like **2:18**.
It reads **4:21**
